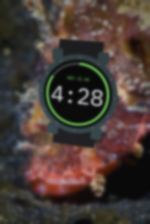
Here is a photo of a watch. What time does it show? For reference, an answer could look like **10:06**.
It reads **4:28**
